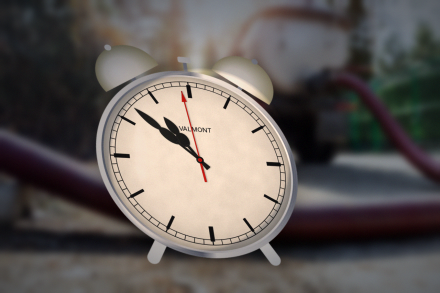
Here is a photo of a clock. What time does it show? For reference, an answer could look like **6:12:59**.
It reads **10:51:59**
